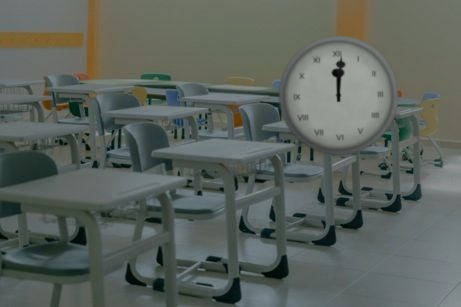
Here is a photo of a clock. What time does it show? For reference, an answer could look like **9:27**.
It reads **12:01**
